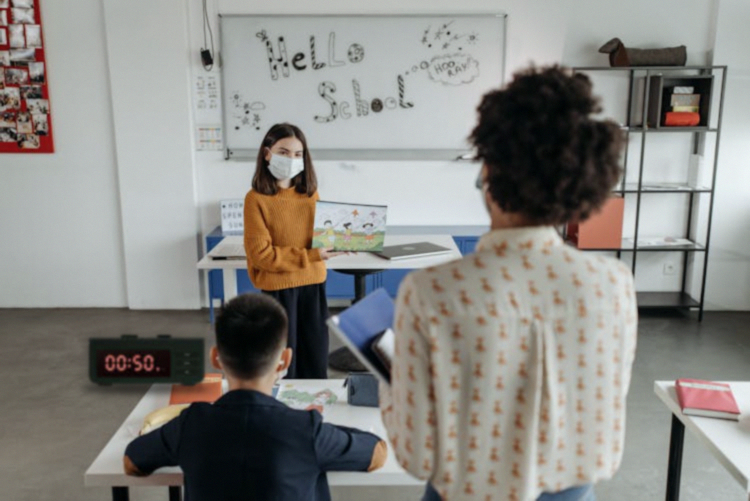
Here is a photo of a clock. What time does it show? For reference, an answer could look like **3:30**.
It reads **0:50**
